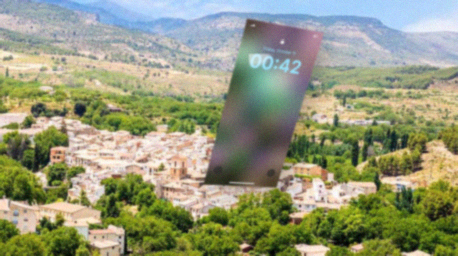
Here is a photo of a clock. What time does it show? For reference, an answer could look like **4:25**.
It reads **0:42**
